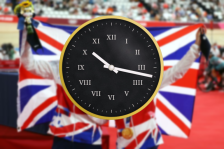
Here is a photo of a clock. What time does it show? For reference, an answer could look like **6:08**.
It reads **10:17**
